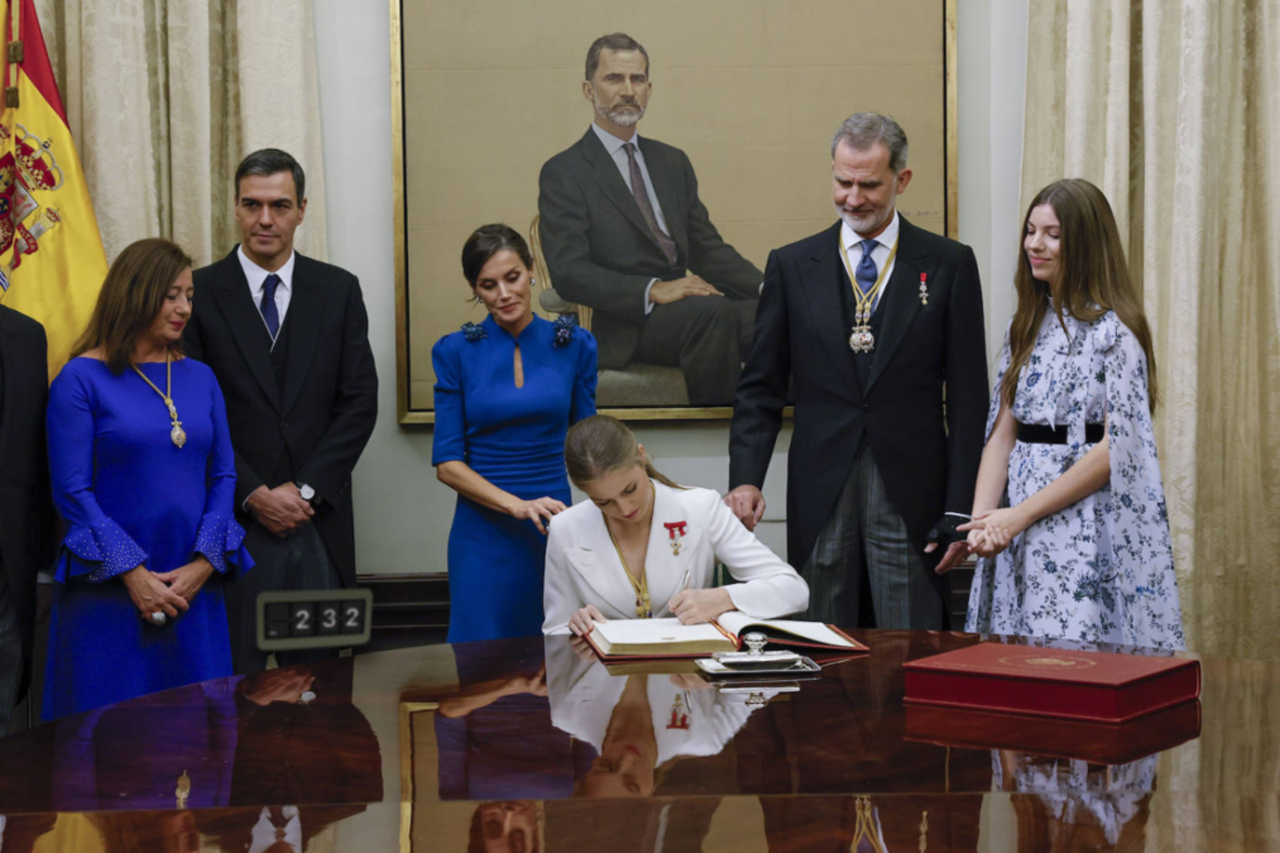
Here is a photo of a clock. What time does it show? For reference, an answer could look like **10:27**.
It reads **2:32**
